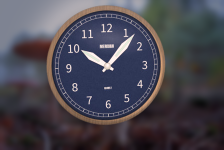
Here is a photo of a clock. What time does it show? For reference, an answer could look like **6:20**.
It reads **10:07**
